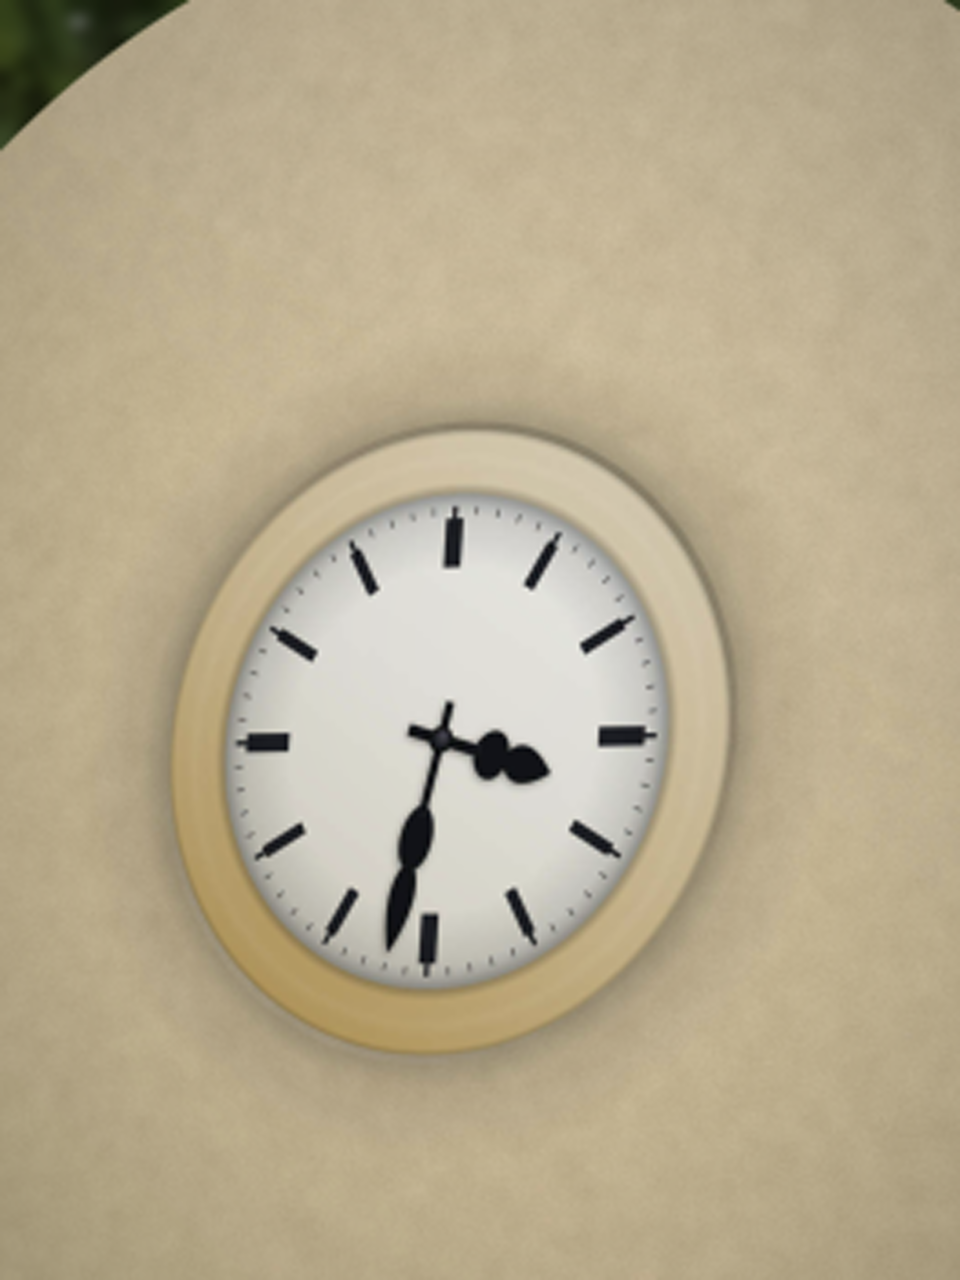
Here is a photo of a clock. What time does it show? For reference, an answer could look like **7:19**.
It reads **3:32**
